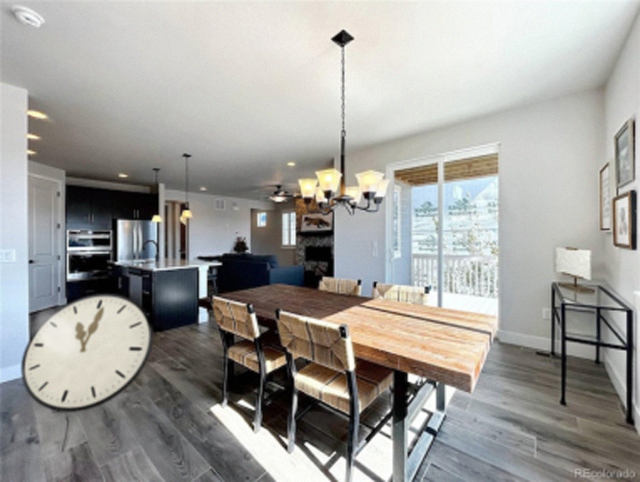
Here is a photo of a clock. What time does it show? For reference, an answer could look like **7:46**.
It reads **11:01**
